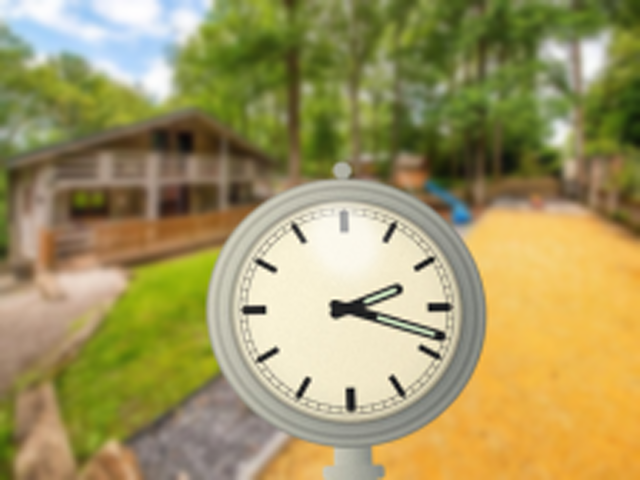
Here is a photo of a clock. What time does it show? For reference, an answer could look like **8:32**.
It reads **2:18**
